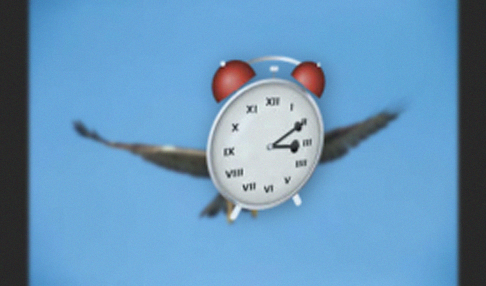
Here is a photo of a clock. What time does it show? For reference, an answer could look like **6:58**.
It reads **3:10**
